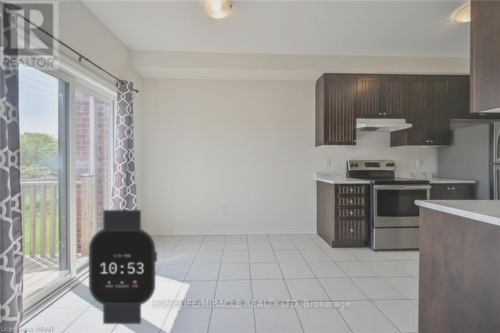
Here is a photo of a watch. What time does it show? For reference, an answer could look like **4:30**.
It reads **10:53**
